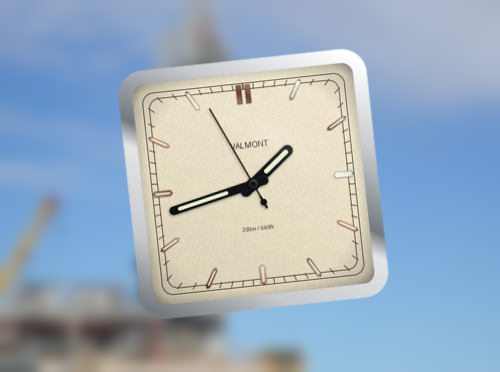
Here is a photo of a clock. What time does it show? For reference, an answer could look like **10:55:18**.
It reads **1:42:56**
